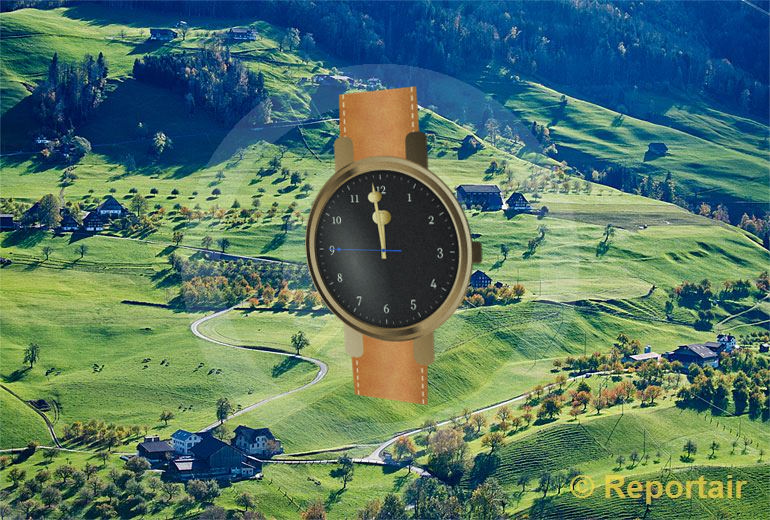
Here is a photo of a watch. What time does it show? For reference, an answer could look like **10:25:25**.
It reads **11:58:45**
